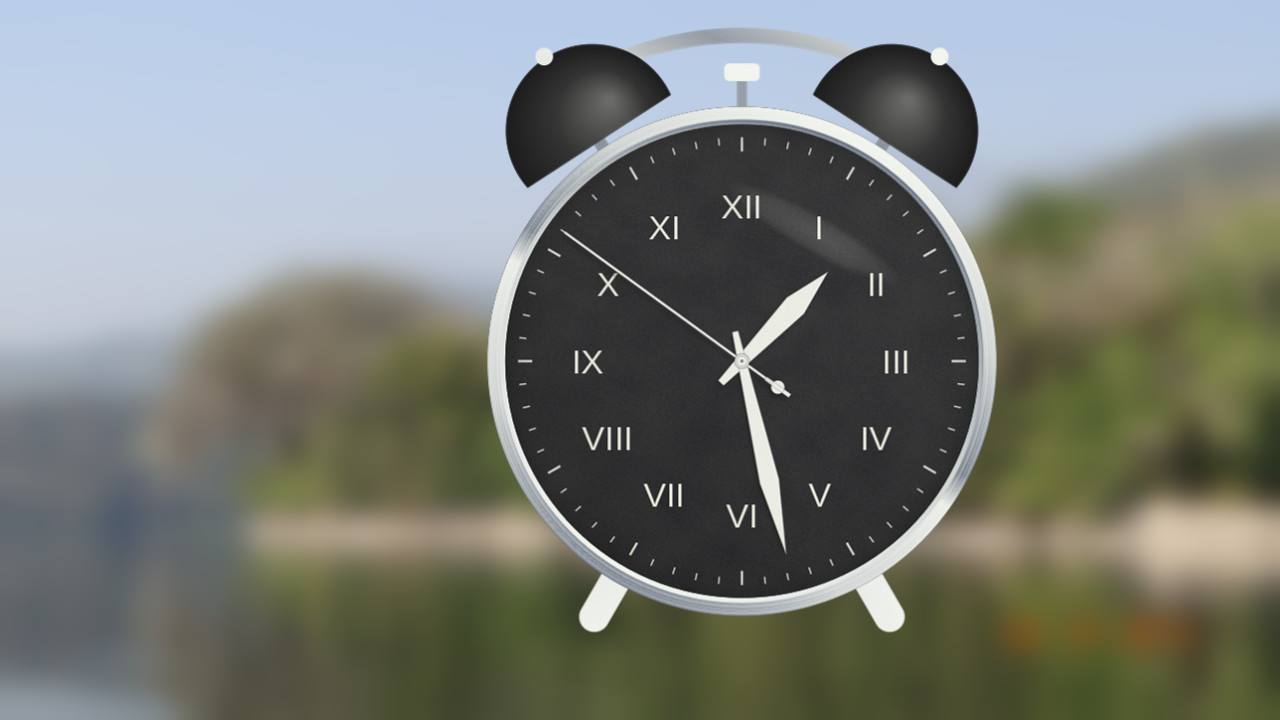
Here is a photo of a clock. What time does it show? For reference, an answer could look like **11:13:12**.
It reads **1:27:51**
